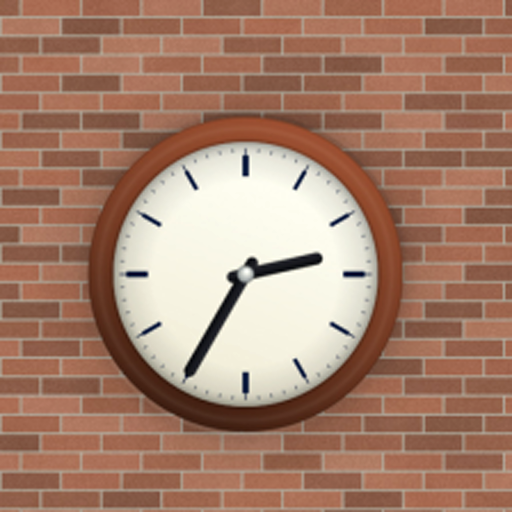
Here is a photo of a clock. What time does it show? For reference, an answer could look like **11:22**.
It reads **2:35**
